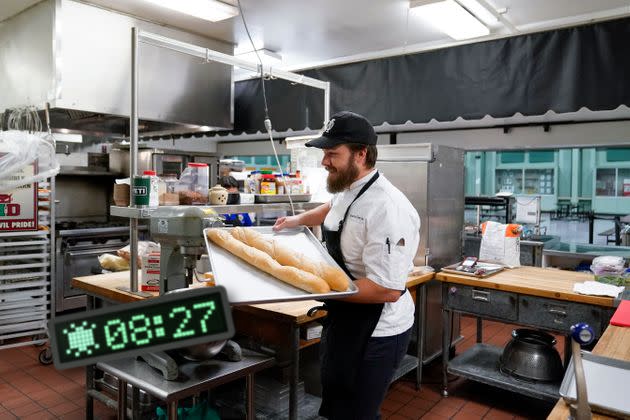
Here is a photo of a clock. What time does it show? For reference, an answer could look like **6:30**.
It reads **8:27**
